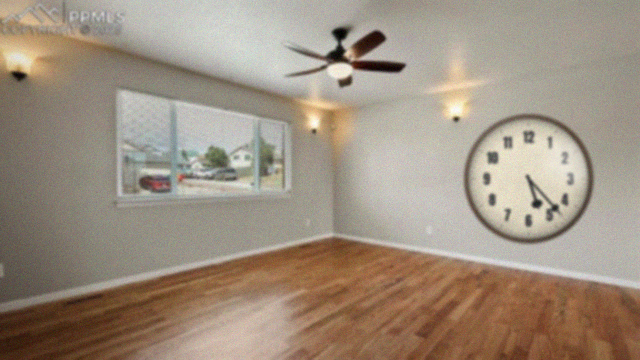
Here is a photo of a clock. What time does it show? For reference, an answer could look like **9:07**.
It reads **5:23**
